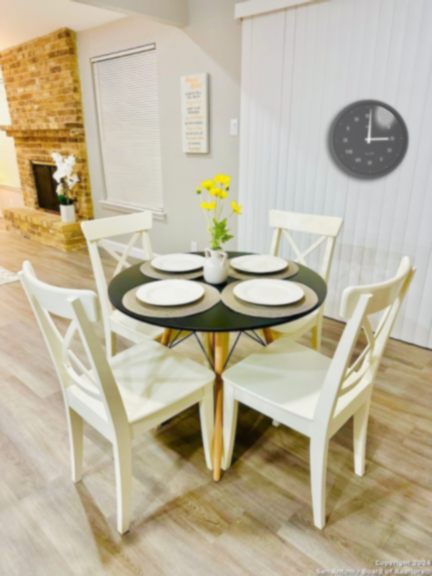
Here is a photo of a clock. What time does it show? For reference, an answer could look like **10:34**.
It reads **3:01**
